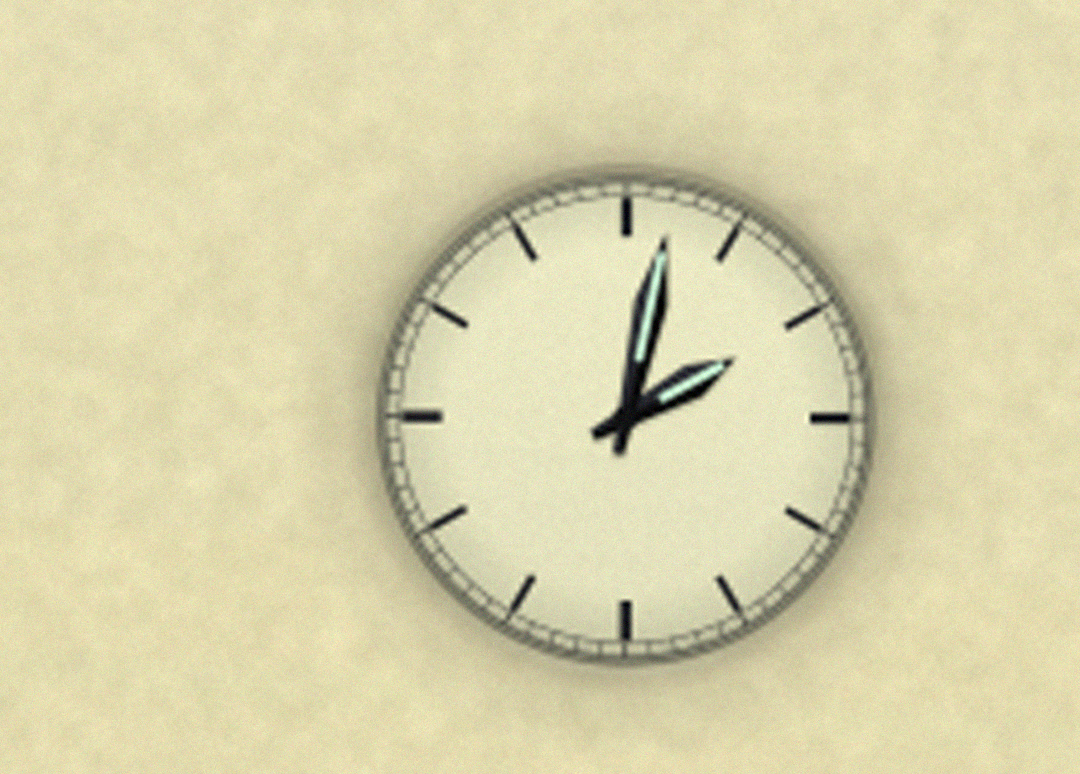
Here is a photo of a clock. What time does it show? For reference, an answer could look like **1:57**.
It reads **2:02**
